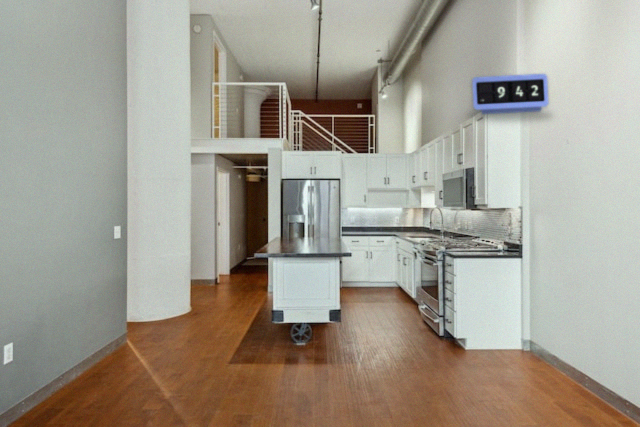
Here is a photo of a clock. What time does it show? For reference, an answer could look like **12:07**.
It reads **9:42**
